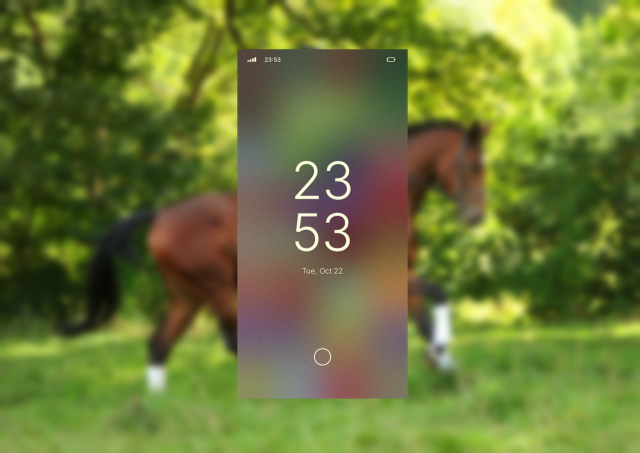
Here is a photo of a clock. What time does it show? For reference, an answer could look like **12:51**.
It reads **23:53**
